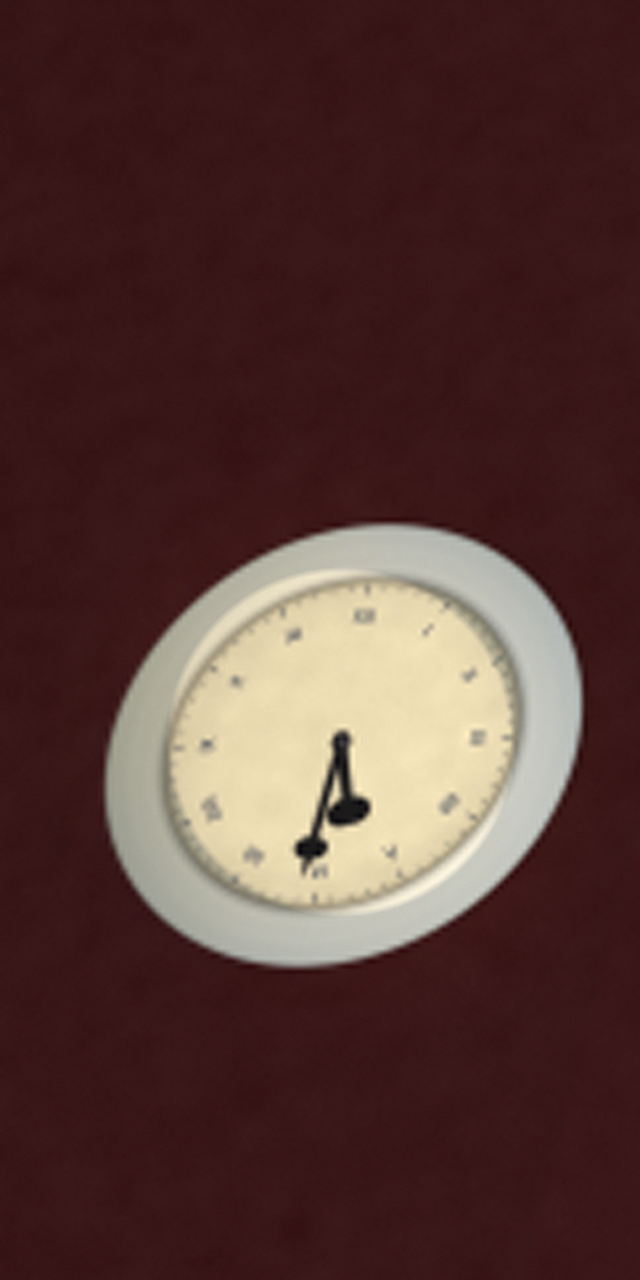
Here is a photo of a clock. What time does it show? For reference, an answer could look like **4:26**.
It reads **5:31**
